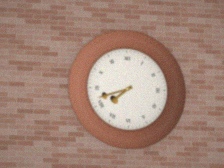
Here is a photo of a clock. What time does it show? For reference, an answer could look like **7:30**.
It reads **7:42**
